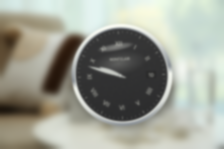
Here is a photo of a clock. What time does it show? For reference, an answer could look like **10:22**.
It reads **9:48**
